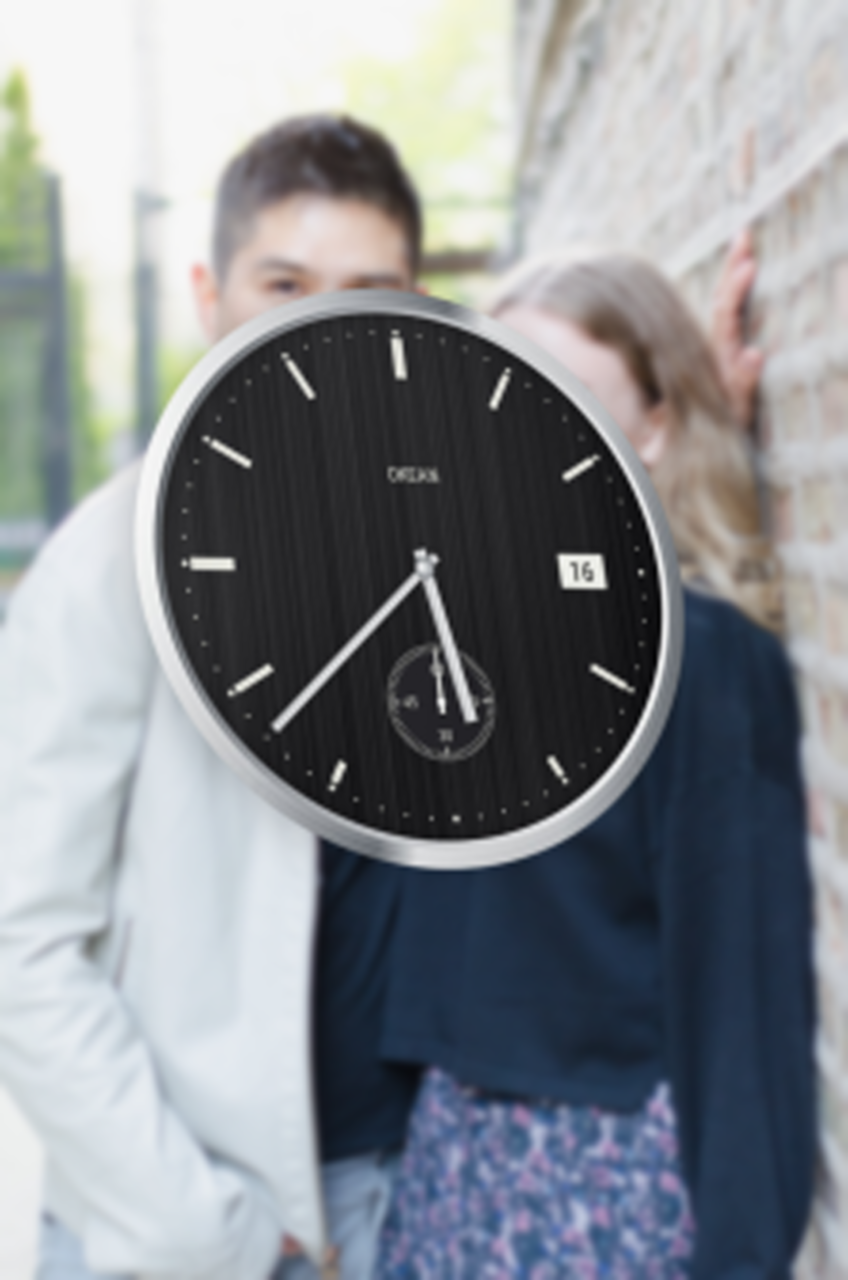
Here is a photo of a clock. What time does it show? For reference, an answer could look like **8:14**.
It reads **5:38**
